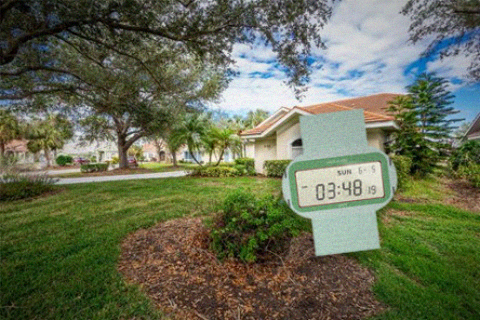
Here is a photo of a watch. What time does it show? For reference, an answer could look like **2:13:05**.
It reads **3:48:19**
